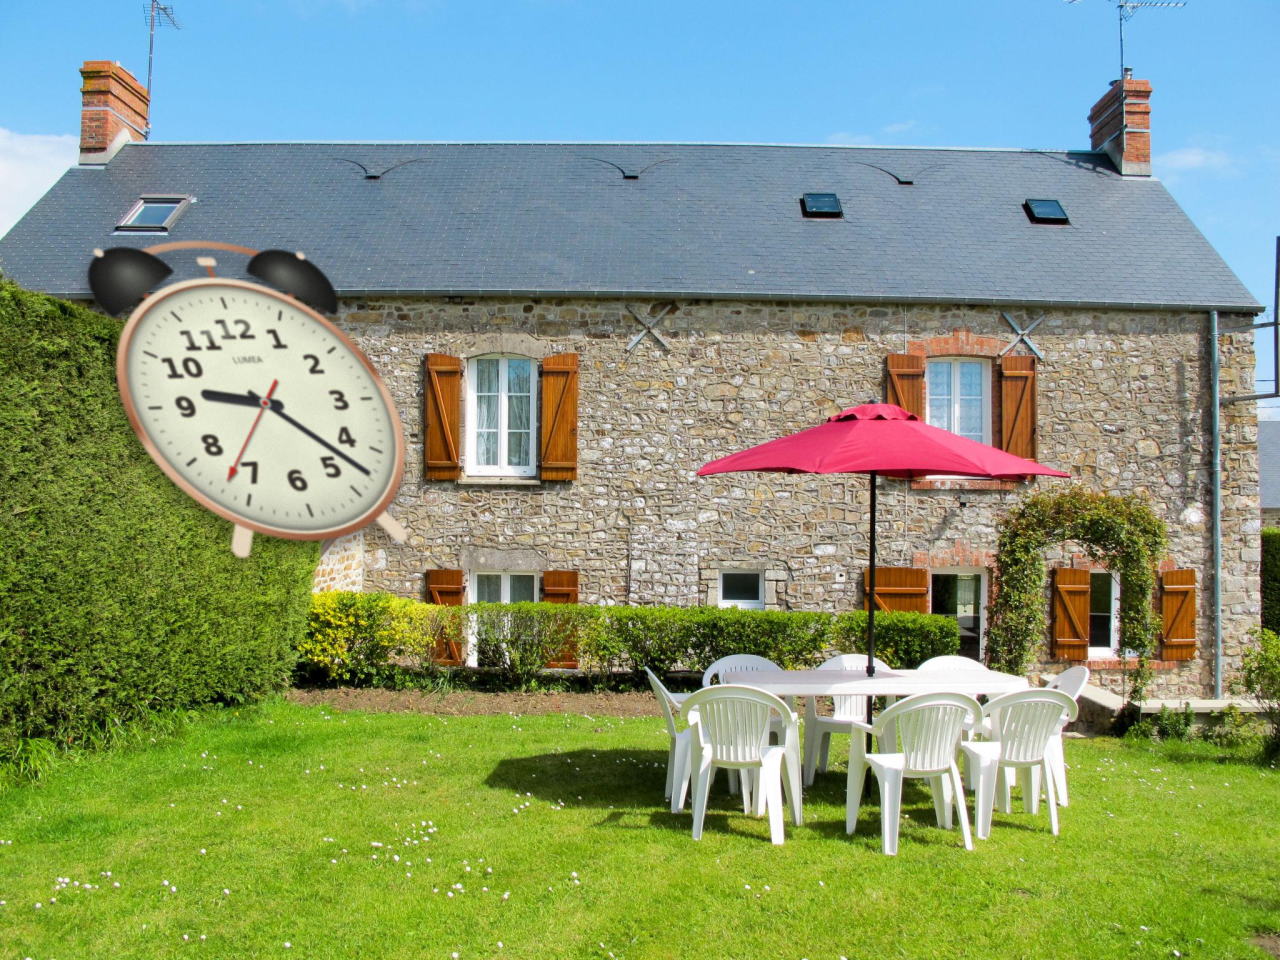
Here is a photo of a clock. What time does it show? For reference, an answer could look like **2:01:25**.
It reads **9:22:37**
